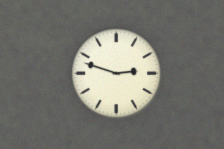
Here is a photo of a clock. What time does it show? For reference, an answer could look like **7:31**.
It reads **2:48**
